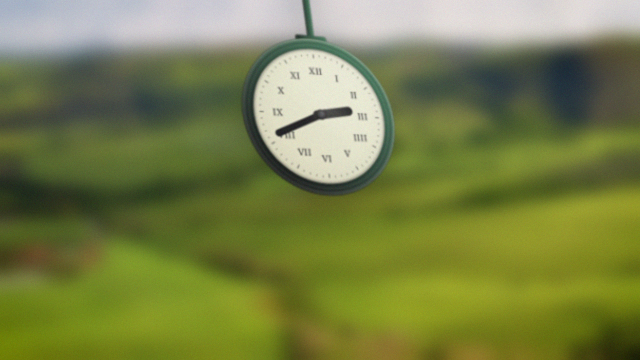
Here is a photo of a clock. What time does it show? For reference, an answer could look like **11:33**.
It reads **2:41**
